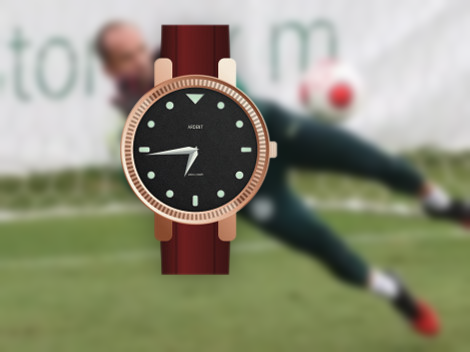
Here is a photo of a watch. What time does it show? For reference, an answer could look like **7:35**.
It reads **6:44**
